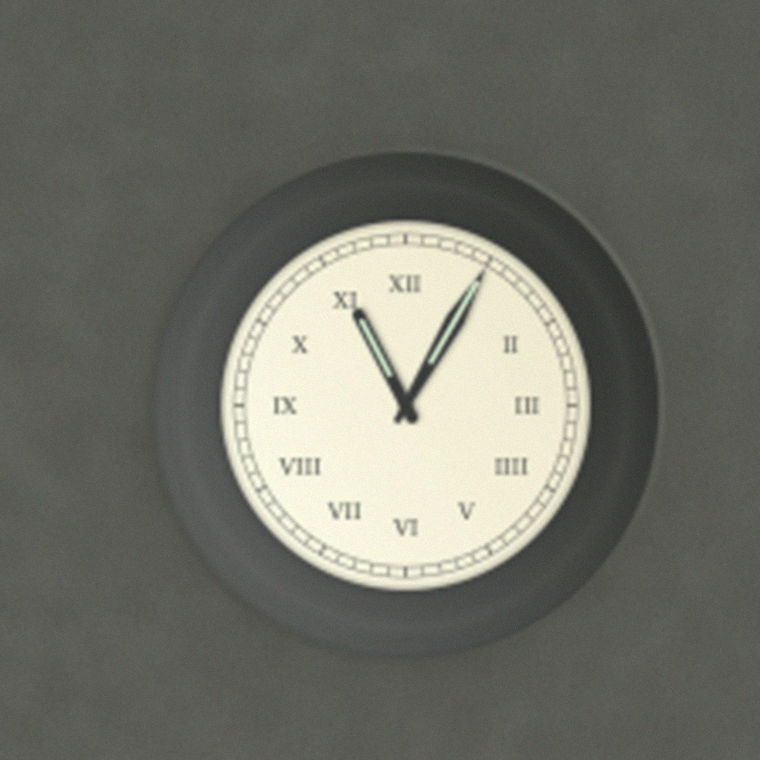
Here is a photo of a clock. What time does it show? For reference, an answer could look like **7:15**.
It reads **11:05**
